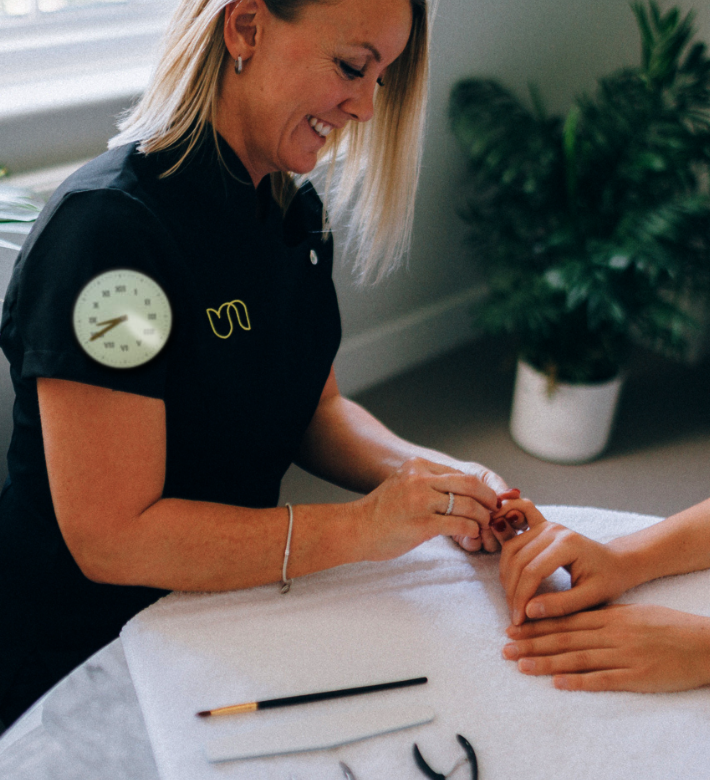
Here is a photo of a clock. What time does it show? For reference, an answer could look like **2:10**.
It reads **8:40**
